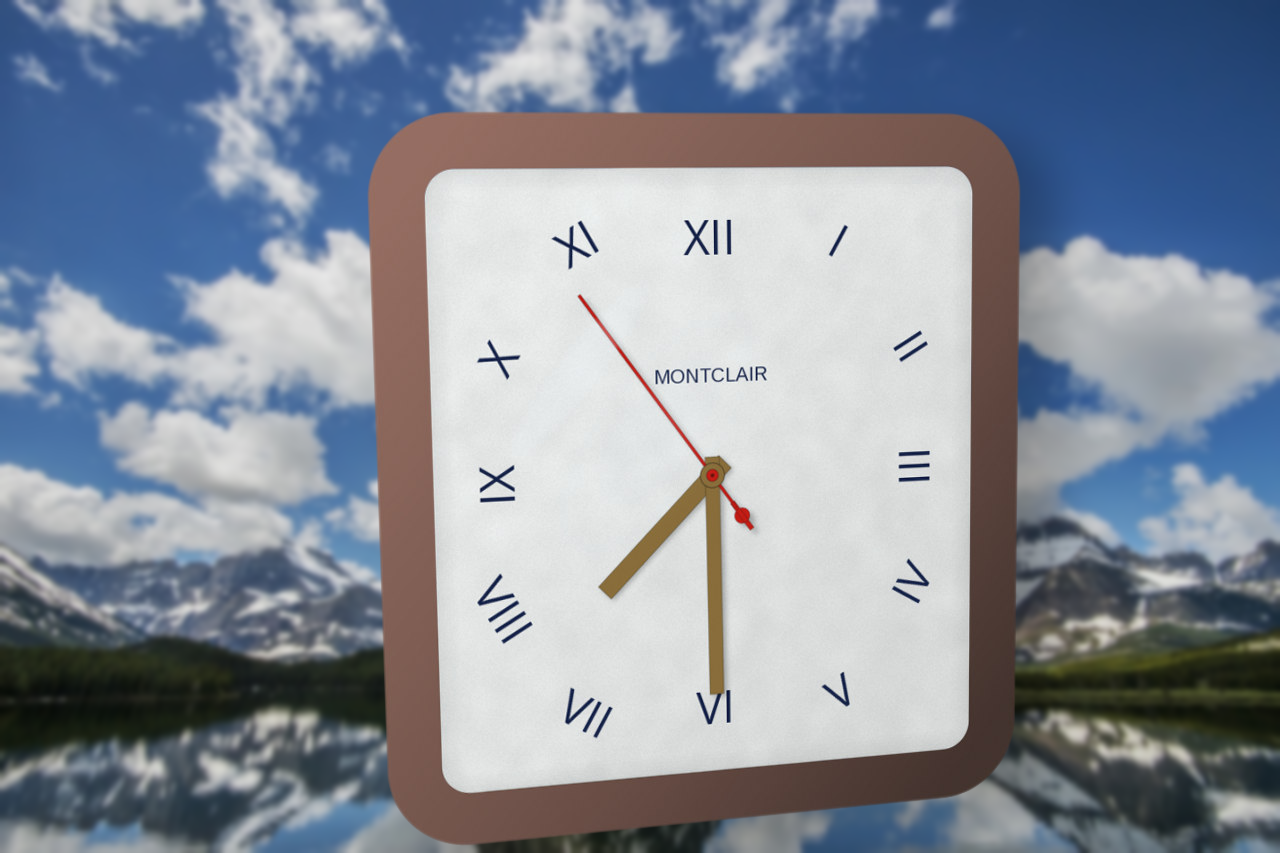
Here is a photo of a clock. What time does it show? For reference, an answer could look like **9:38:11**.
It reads **7:29:54**
